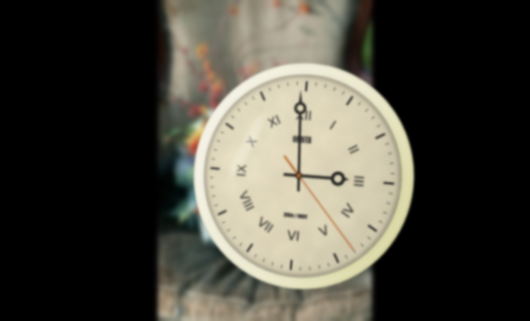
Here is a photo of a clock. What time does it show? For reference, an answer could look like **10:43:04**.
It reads **2:59:23**
